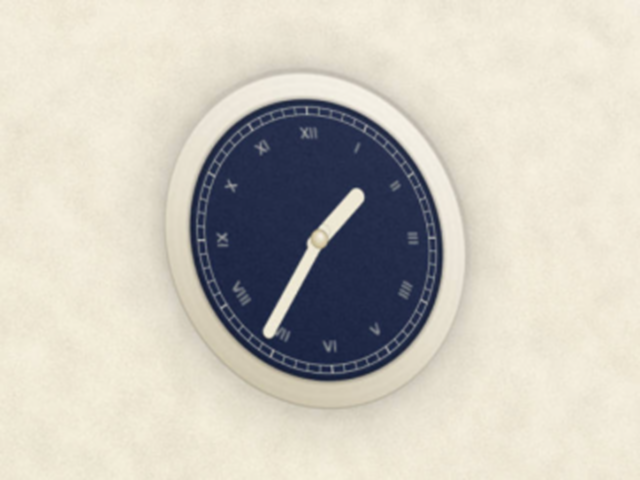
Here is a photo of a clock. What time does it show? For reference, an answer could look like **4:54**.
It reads **1:36**
